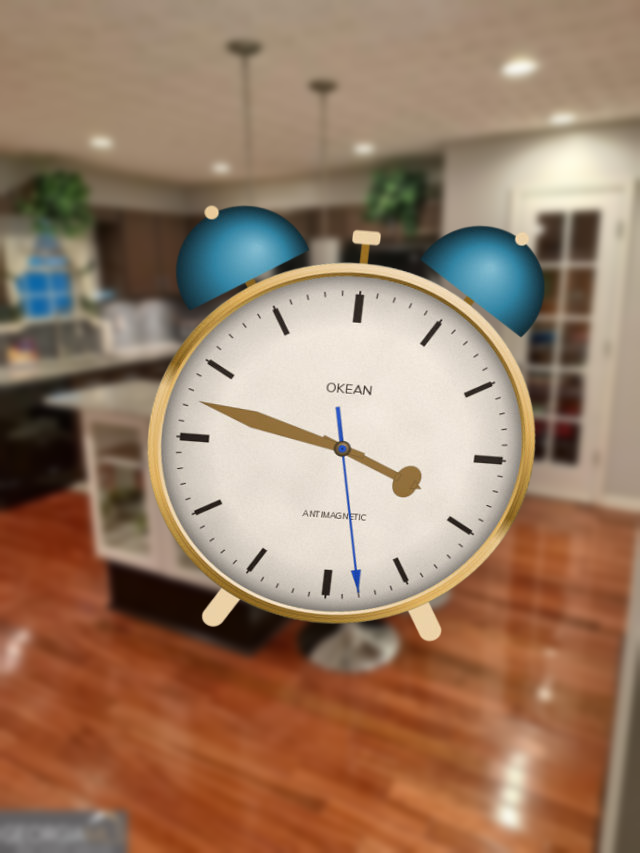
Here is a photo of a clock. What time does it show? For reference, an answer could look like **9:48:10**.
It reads **3:47:28**
